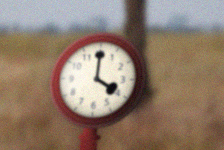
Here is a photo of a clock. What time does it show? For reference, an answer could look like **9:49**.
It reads **4:00**
